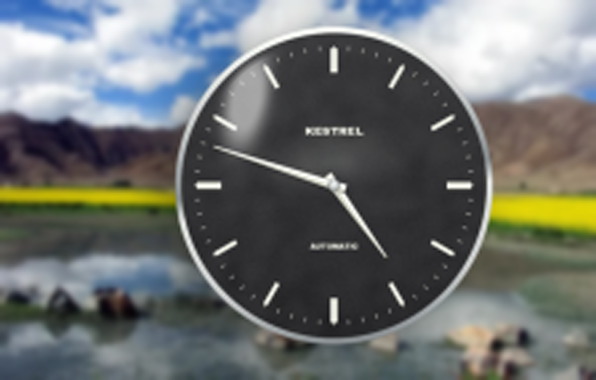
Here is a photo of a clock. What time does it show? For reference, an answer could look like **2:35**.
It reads **4:48**
